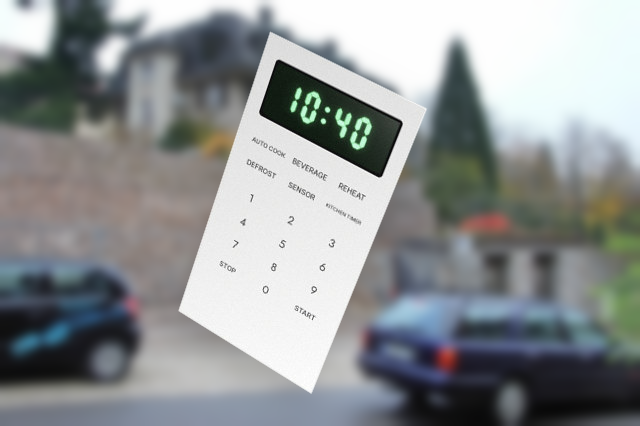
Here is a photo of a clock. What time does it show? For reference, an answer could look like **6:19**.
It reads **10:40**
